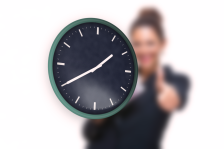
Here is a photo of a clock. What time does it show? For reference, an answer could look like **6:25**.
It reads **1:40**
